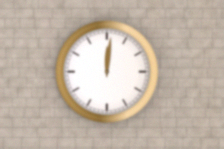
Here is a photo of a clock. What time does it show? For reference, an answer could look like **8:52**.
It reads **12:01**
